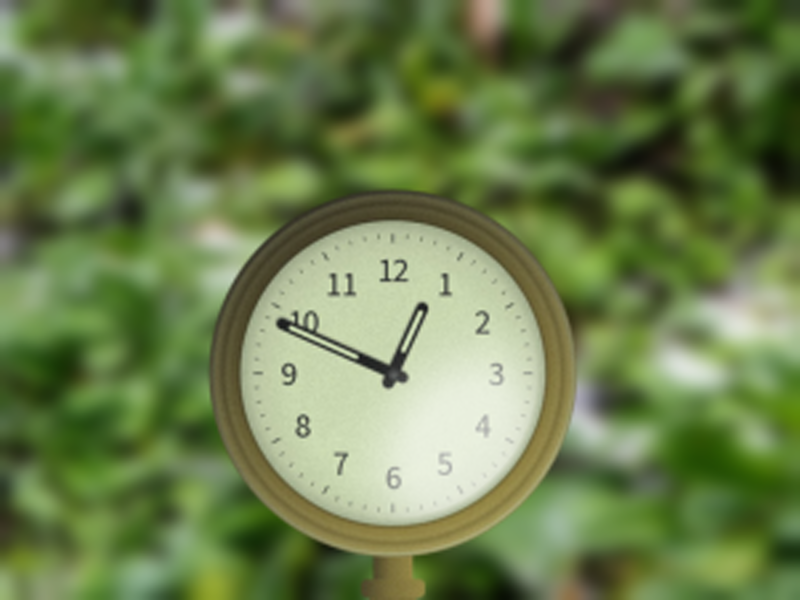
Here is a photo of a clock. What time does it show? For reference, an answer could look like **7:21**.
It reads **12:49**
